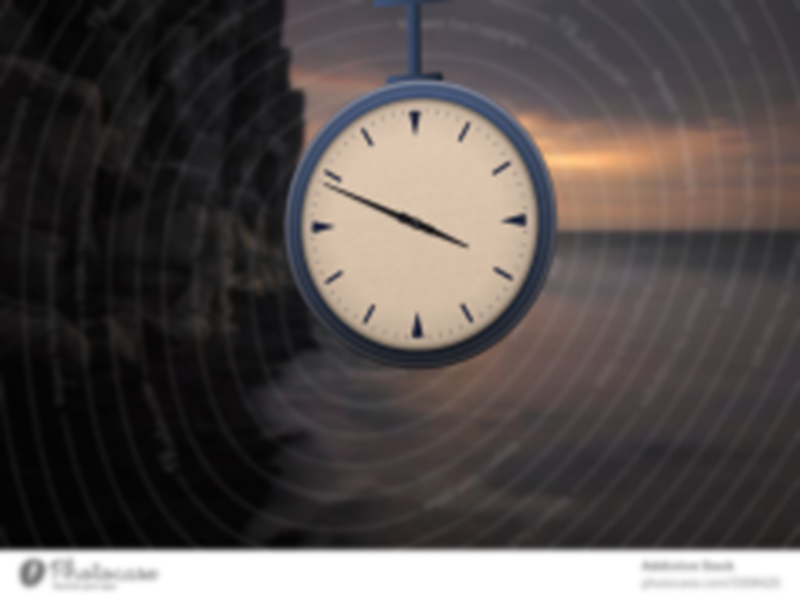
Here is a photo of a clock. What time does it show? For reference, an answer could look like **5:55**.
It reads **3:49**
